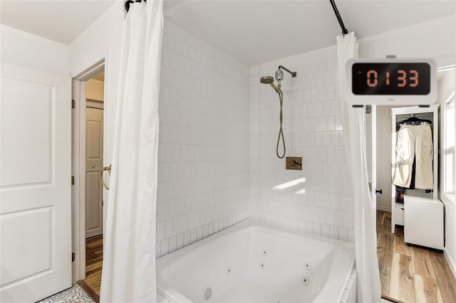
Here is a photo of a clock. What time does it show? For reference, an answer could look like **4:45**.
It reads **1:33**
